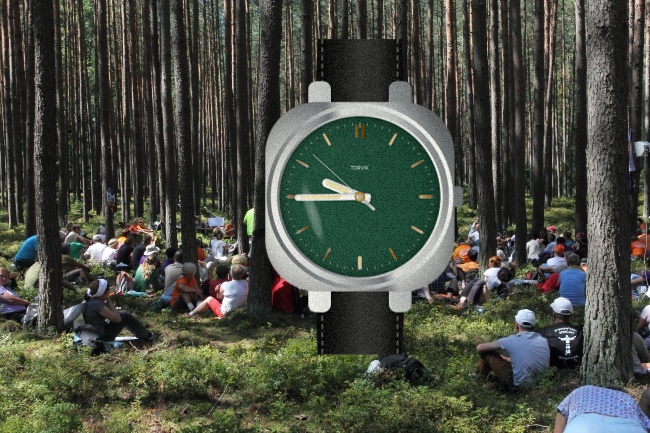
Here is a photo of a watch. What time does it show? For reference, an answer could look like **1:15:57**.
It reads **9:44:52**
